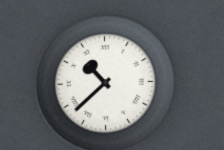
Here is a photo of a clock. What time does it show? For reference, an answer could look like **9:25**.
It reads **10:38**
